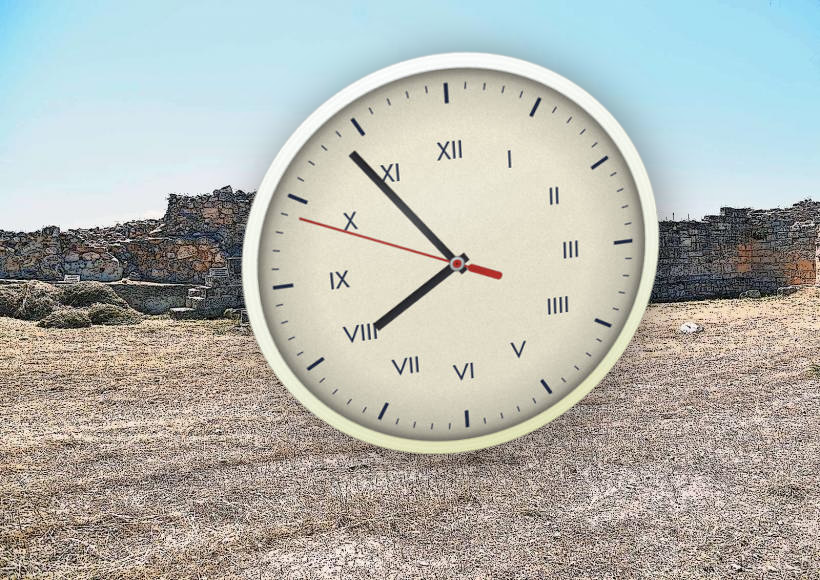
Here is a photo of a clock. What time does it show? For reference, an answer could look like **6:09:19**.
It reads **7:53:49**
